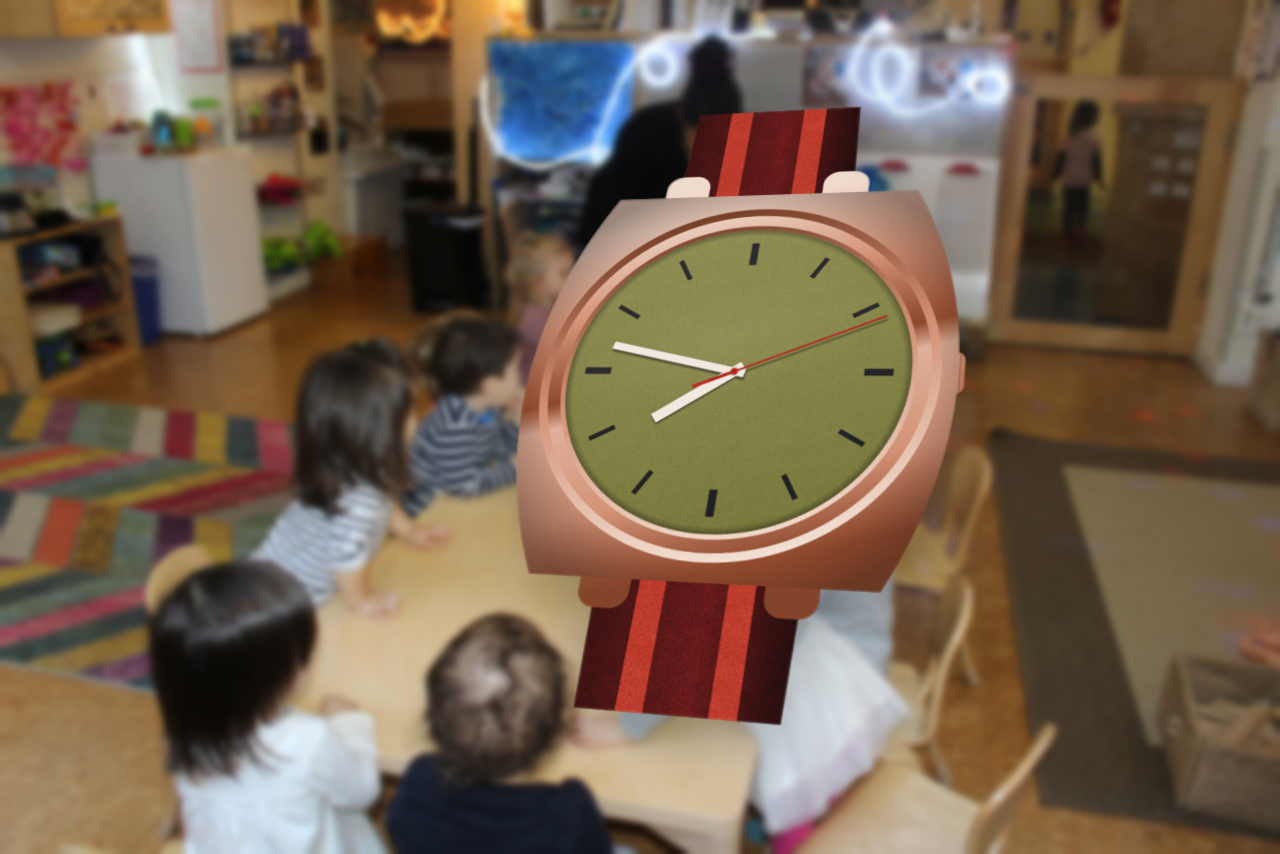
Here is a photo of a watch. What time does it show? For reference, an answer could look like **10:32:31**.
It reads **7:47:11**
